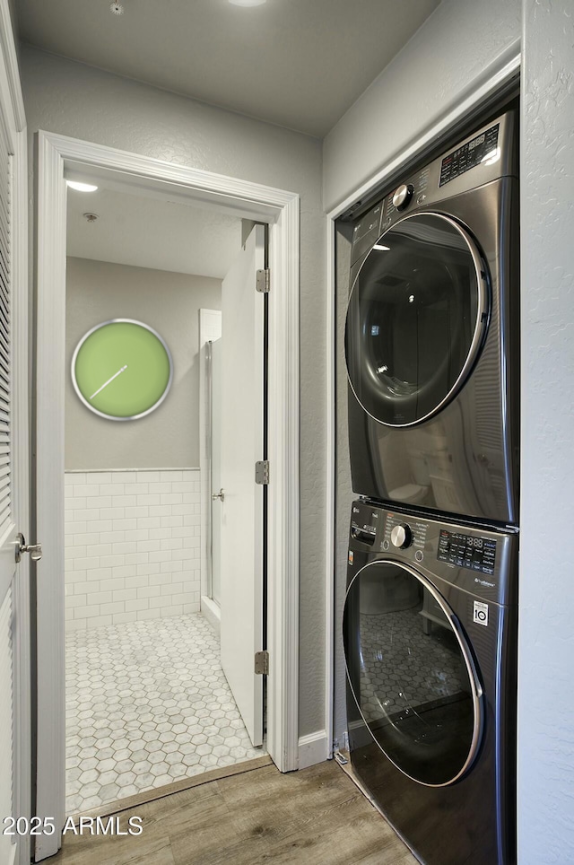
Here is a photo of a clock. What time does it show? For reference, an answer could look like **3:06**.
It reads **7:38**
